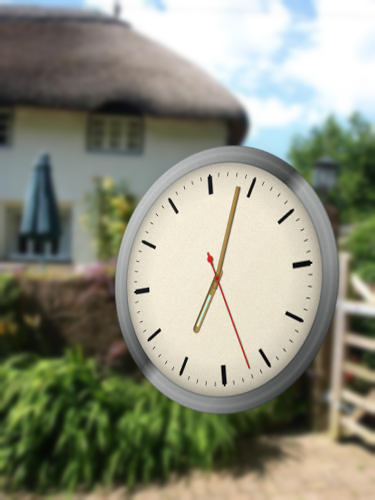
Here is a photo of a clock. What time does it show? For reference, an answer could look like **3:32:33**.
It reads **7:03:27**
